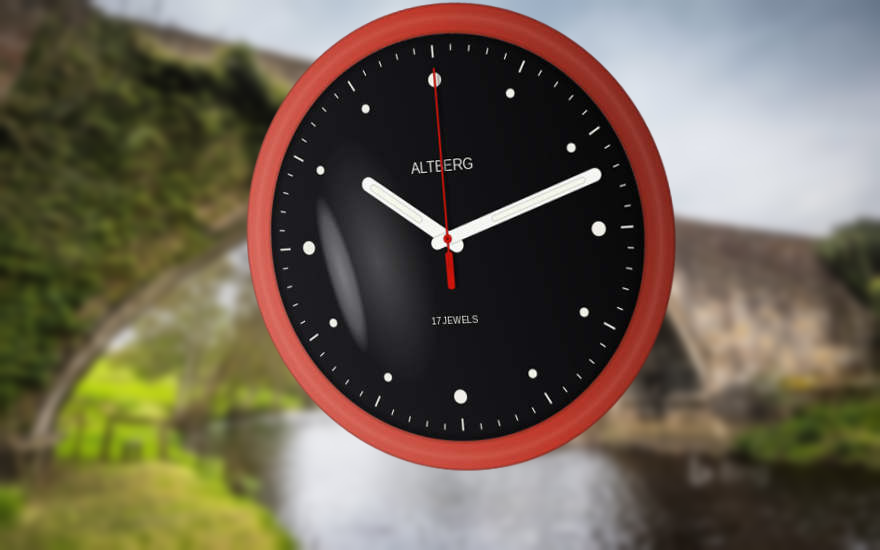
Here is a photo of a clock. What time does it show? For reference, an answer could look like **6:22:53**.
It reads **10:12:00**
